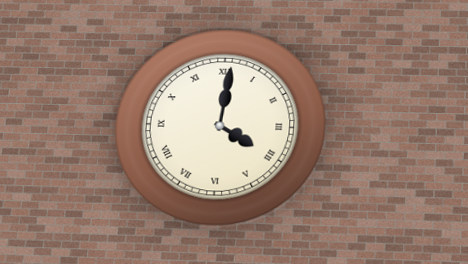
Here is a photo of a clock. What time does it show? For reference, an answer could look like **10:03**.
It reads **4:01**
